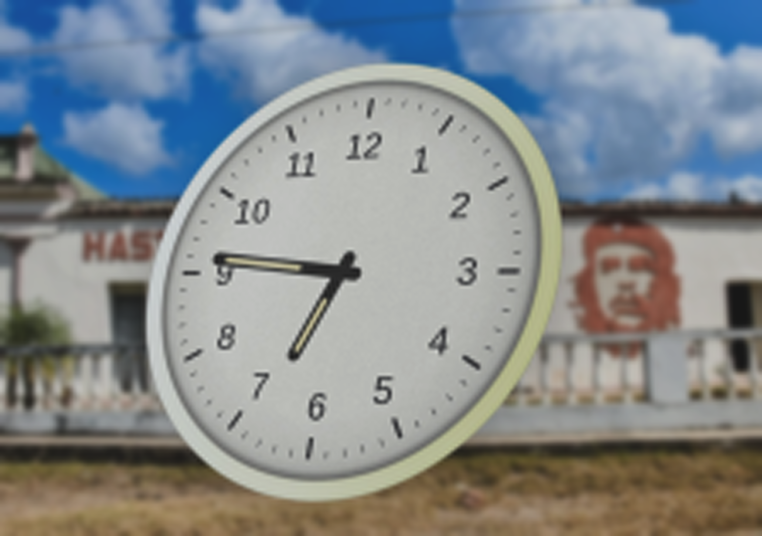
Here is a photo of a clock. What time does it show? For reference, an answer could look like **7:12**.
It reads **6:46**
